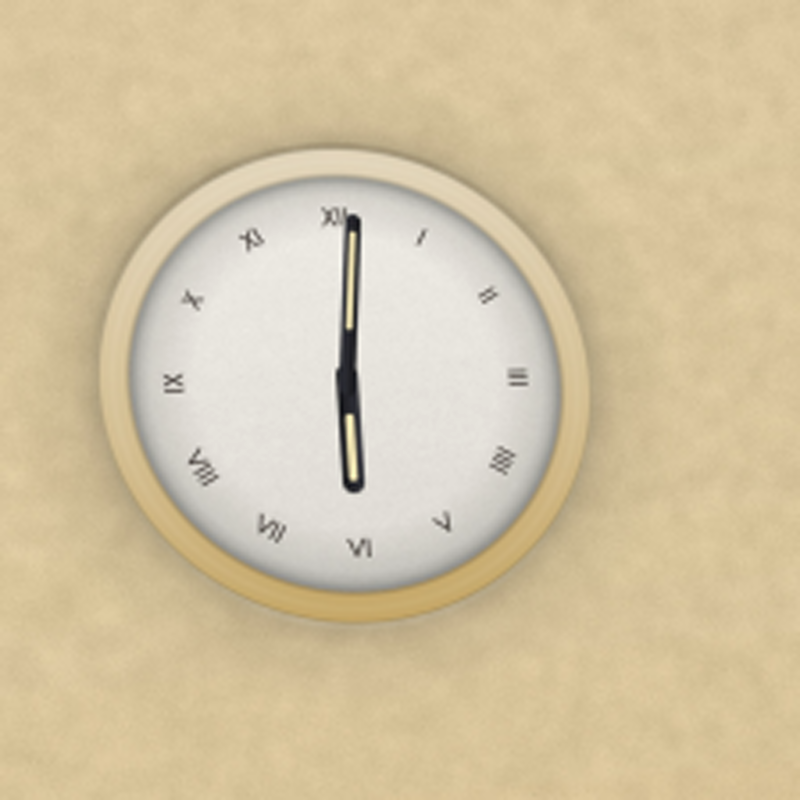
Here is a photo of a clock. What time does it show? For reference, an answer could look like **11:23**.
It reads **6:01**
